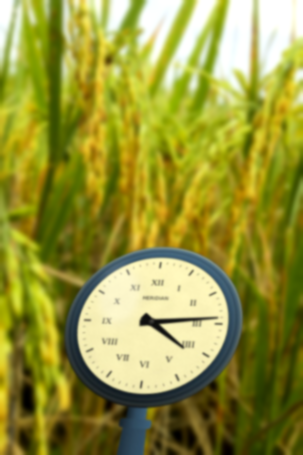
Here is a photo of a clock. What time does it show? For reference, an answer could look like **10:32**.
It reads **4:14**
